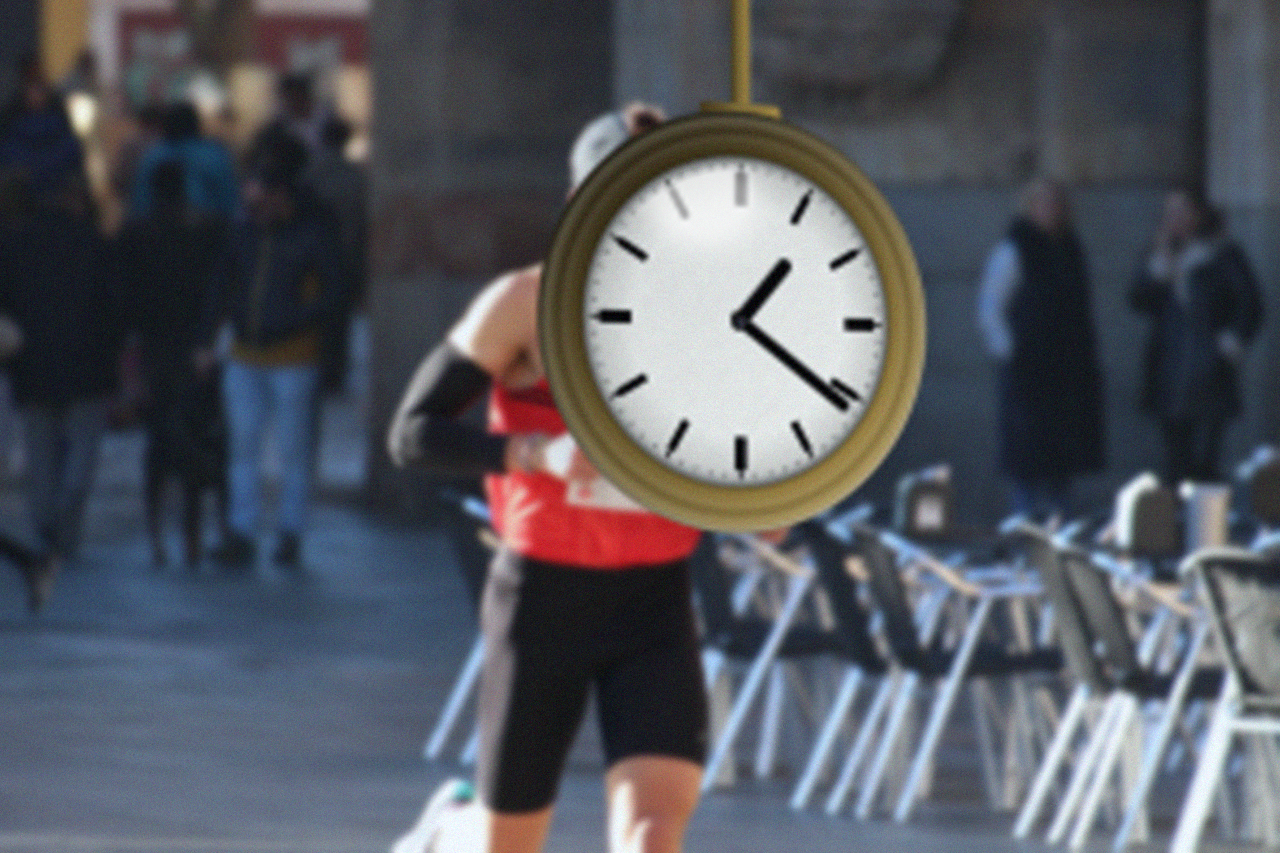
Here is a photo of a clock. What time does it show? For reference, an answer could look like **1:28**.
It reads **1:21**
